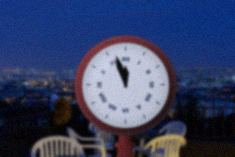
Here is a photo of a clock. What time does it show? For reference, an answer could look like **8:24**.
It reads **11:57**
